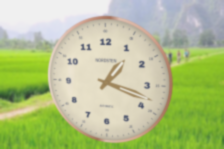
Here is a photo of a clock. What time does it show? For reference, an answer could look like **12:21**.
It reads **1:18**
